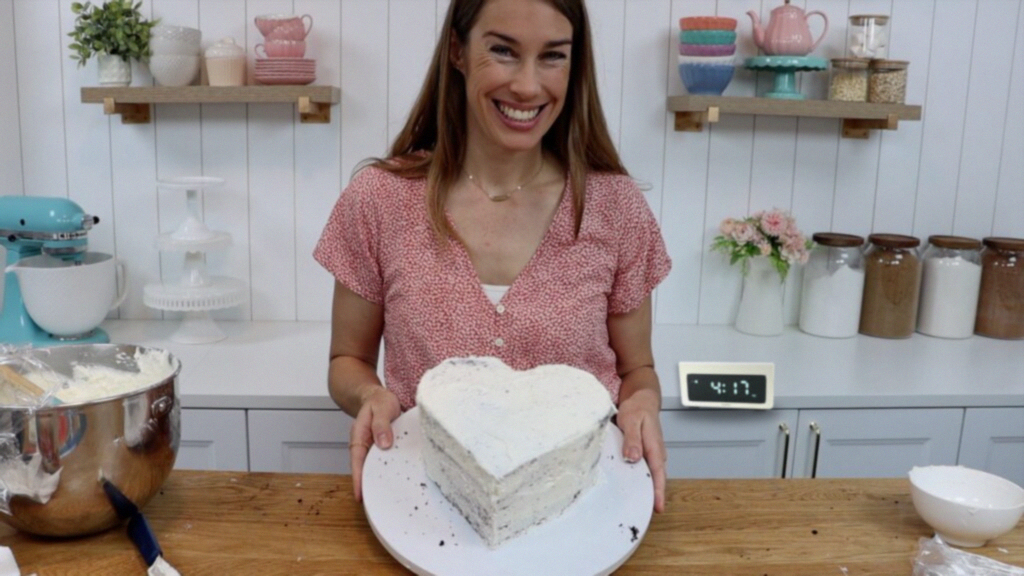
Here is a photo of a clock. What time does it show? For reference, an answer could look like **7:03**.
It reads **4:17**
